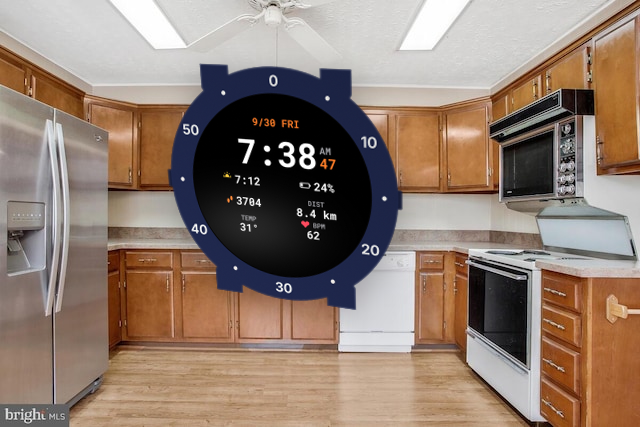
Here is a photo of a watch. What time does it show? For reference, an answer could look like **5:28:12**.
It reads **7:38:47**
